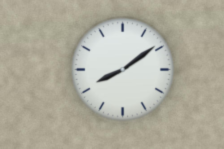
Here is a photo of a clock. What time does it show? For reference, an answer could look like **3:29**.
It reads **8:09**
